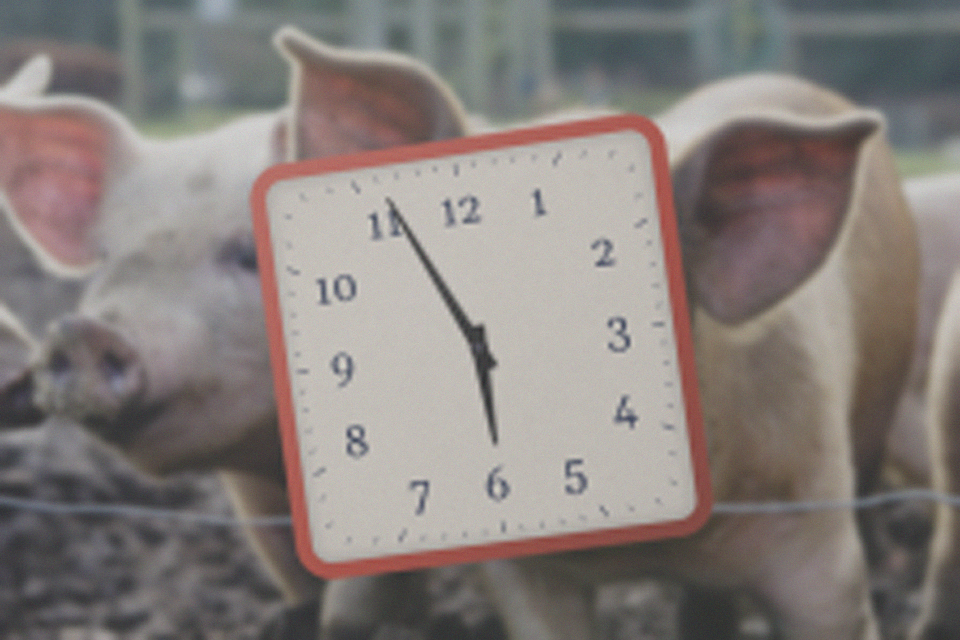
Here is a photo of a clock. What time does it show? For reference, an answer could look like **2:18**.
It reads **5:56**
